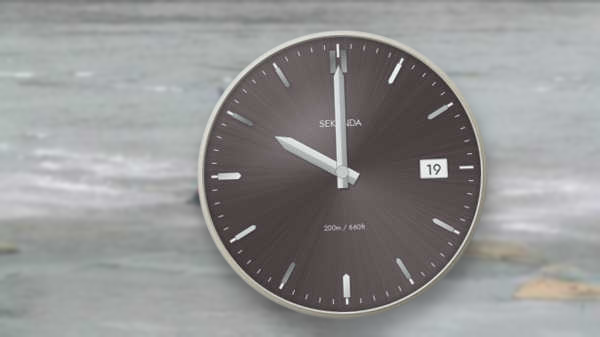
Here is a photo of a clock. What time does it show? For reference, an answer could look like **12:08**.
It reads **10:00**
